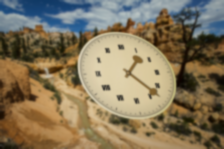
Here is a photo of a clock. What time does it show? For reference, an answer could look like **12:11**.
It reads **1:23**
